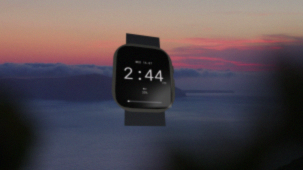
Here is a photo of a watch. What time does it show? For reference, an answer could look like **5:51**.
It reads **2:44**
